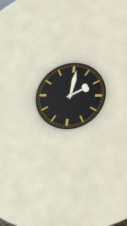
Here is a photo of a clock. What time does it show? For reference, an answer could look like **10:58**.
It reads **2:01**
